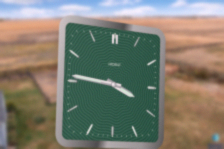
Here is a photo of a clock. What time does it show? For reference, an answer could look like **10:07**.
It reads **3:46**
